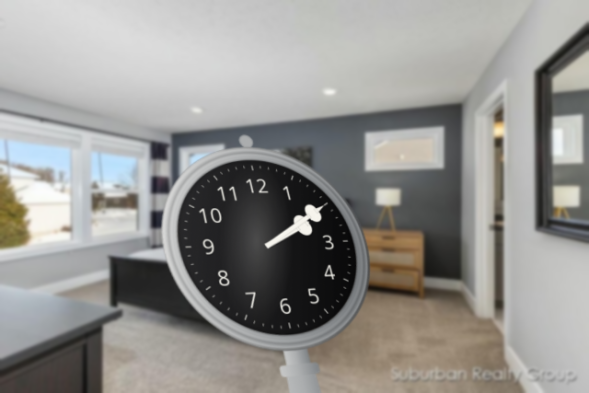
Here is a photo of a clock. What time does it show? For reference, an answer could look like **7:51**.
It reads **2:10**
